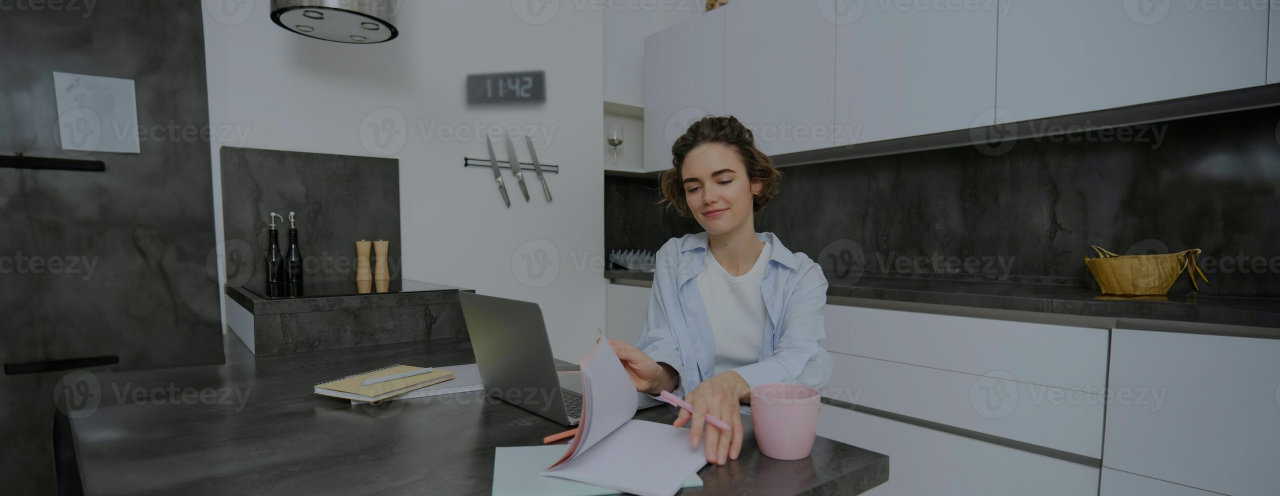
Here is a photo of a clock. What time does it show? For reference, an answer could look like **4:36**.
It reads **11:42**
